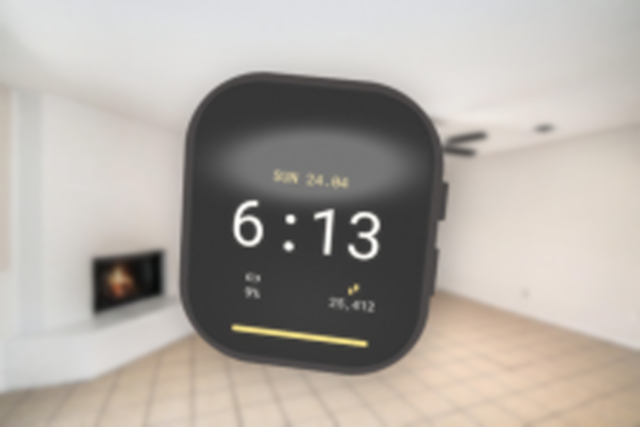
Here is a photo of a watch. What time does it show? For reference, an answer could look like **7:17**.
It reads **6:13**
